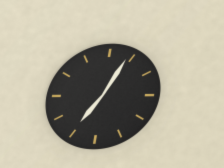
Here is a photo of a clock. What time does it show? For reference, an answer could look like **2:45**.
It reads **7:04**
